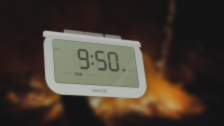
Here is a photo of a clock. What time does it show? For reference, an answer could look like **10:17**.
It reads **9:50**
